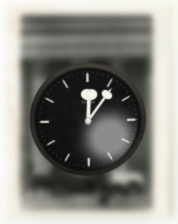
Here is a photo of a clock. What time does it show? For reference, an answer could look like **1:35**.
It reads **12:06**
